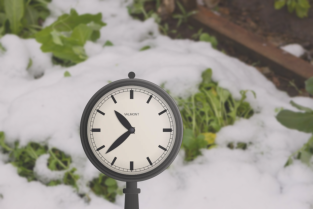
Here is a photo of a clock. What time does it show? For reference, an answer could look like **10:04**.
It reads **10:38**
